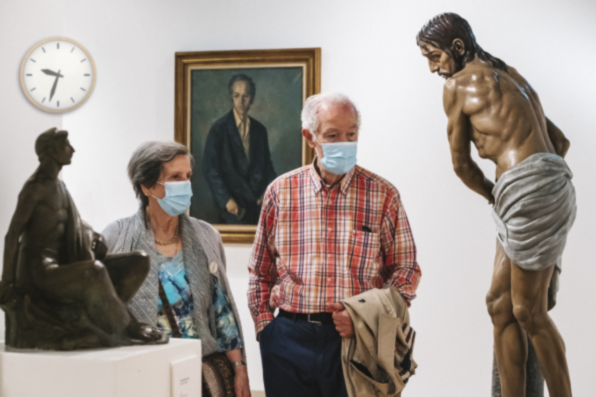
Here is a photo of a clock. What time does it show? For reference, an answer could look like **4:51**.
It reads **9:33**
